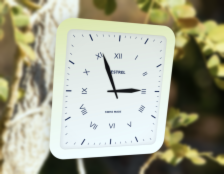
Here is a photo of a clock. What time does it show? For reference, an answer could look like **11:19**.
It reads **2:56**
